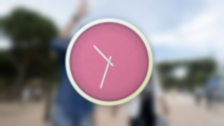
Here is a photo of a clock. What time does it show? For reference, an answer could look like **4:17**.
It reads **10:33**
